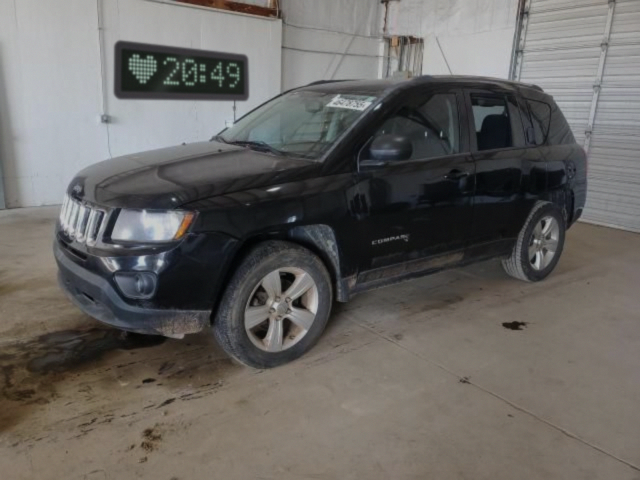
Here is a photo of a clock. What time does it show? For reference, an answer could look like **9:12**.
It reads **20:49**
